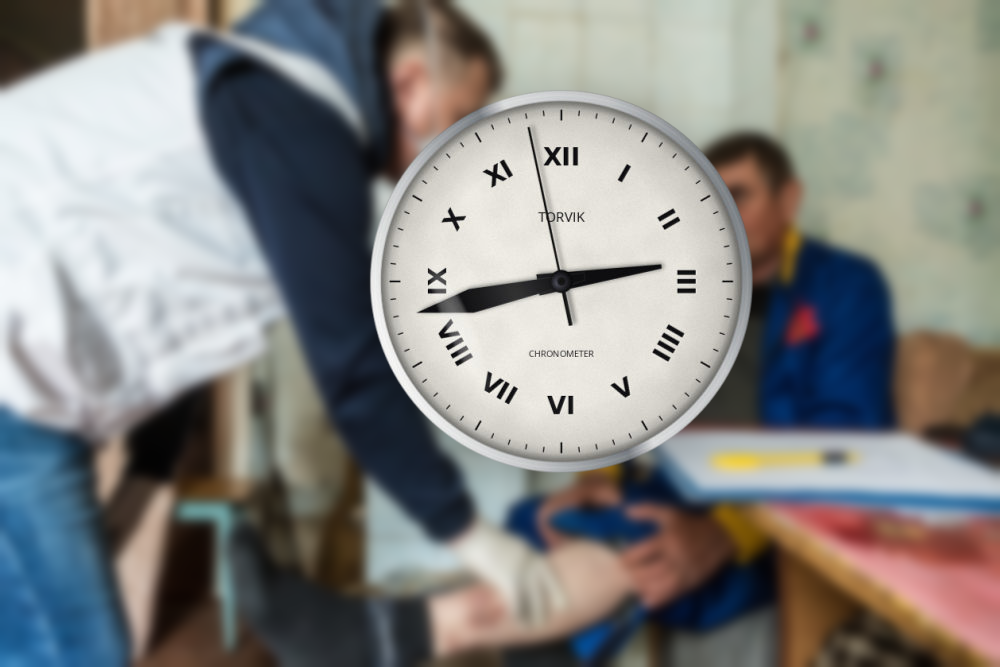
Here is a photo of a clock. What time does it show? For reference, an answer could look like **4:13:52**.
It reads **2:42:58**
